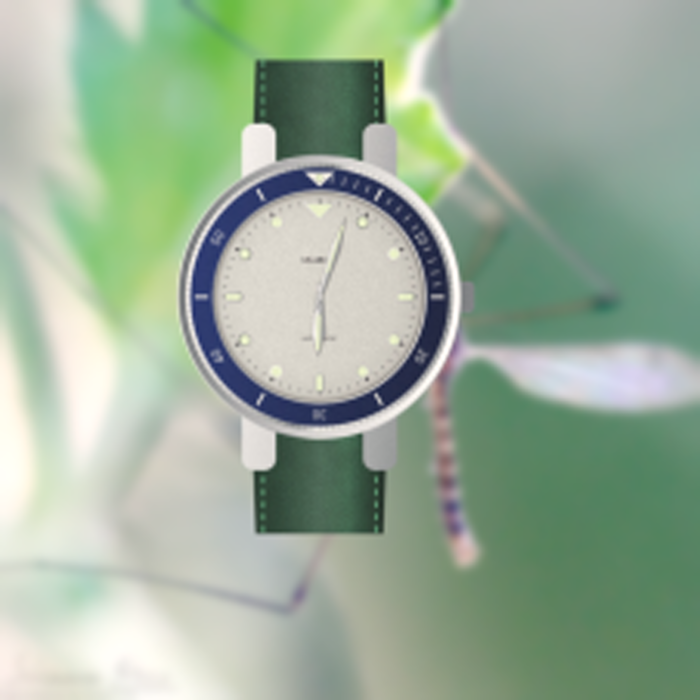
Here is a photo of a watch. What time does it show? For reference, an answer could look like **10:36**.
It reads **6:03**
